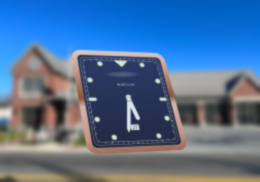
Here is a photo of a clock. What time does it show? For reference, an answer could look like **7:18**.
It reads **5:32**
